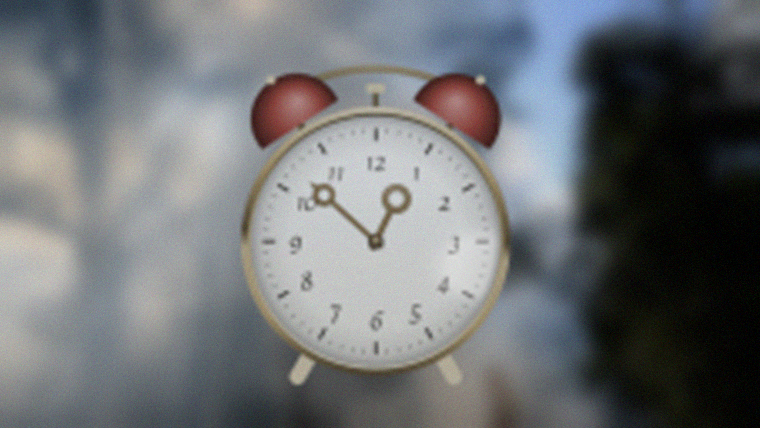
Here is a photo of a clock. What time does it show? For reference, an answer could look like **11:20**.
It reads **12:52**
